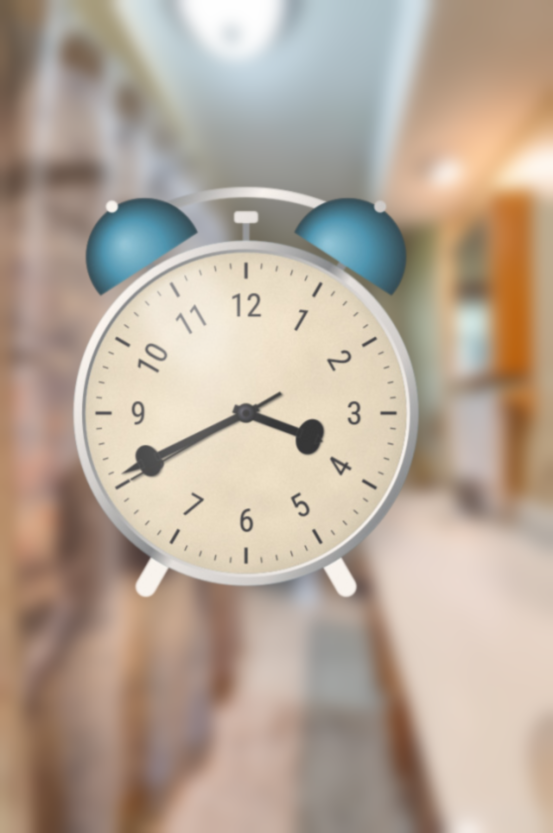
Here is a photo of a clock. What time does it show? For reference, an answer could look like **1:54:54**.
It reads **3:40:40**
